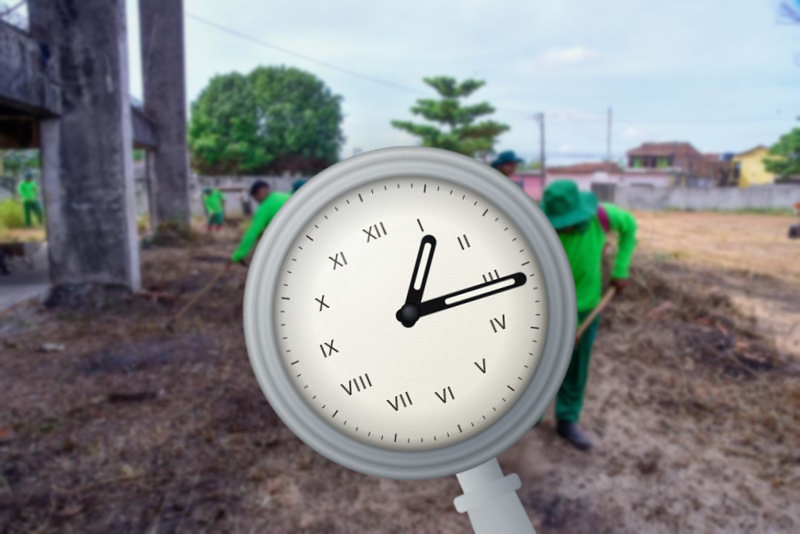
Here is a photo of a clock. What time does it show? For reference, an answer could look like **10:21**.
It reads **1:16**
